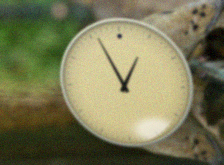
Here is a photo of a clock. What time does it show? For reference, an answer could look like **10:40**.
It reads **12:56**
